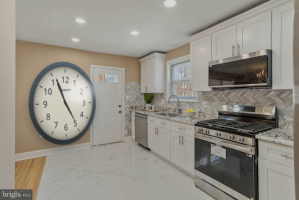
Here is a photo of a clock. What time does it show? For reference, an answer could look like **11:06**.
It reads **4:56**
